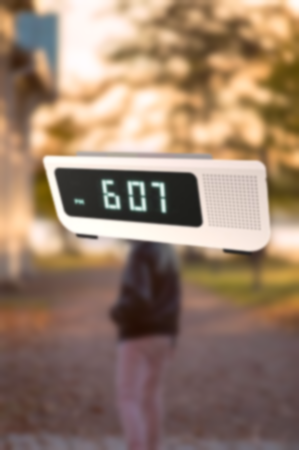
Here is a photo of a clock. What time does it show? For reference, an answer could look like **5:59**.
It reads **6:07**
